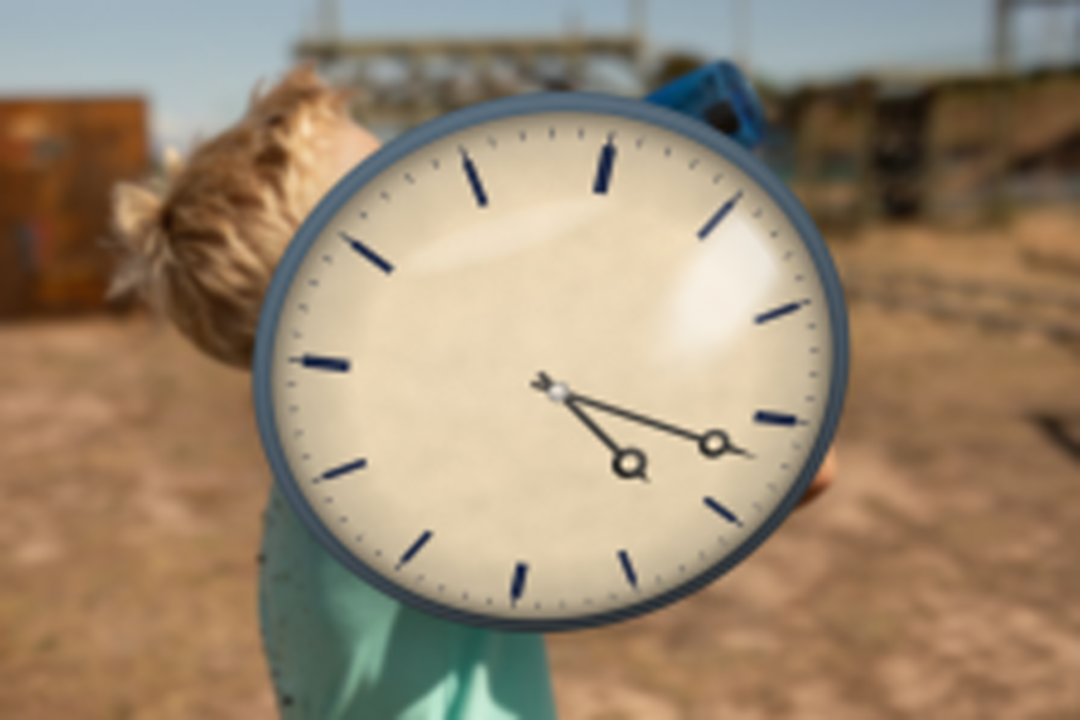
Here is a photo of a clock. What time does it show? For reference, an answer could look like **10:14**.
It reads **4:17**
